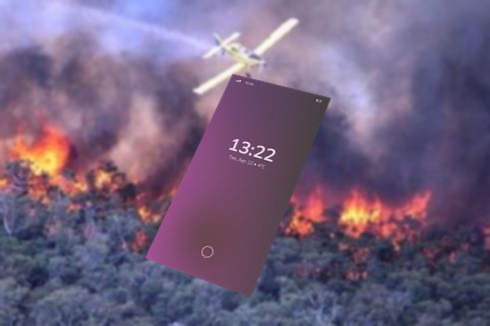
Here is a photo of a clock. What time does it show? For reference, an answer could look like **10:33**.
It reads **13:22**
